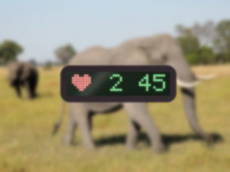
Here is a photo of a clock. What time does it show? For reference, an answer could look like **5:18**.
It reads **2:45**
